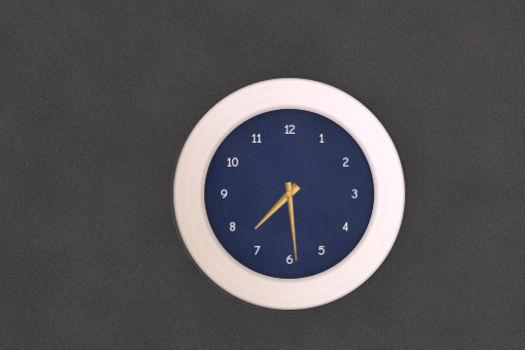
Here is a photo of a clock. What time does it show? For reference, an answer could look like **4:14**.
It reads **7:29**
